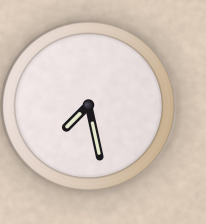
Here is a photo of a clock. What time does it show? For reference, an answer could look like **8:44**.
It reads **7:28**
